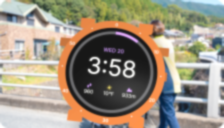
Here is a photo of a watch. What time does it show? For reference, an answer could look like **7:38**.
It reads **3:58**
